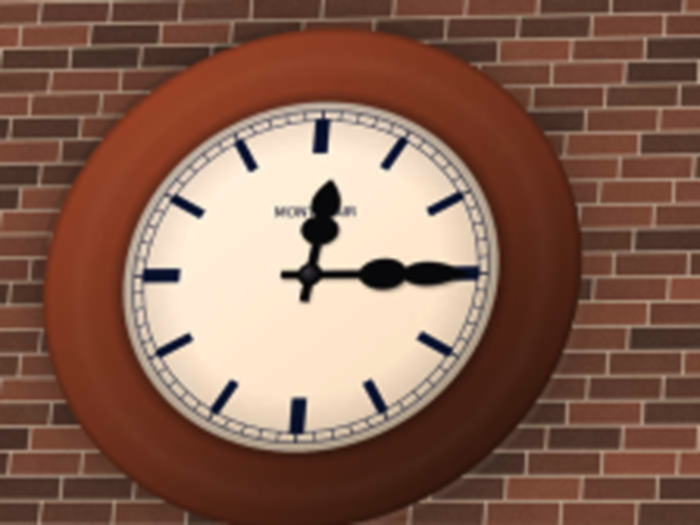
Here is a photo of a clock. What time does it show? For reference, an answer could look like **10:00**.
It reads **12:15**
